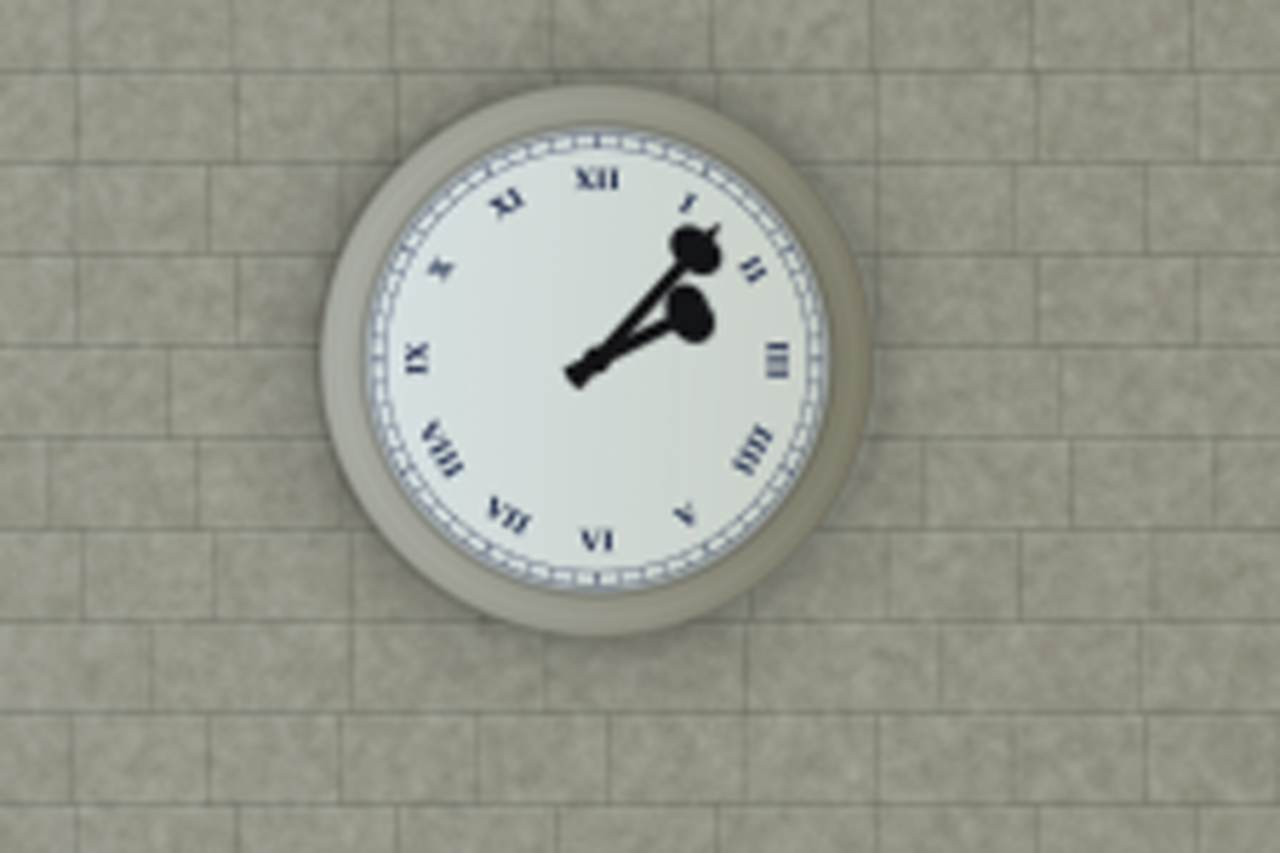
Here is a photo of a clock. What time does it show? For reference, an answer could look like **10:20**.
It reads **2:07**
